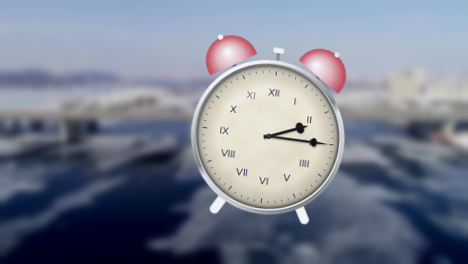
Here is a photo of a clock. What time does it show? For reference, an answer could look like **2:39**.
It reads **2:15**
